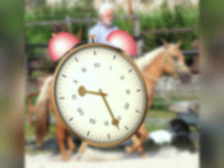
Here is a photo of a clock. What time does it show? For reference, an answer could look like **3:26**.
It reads **9:27**
